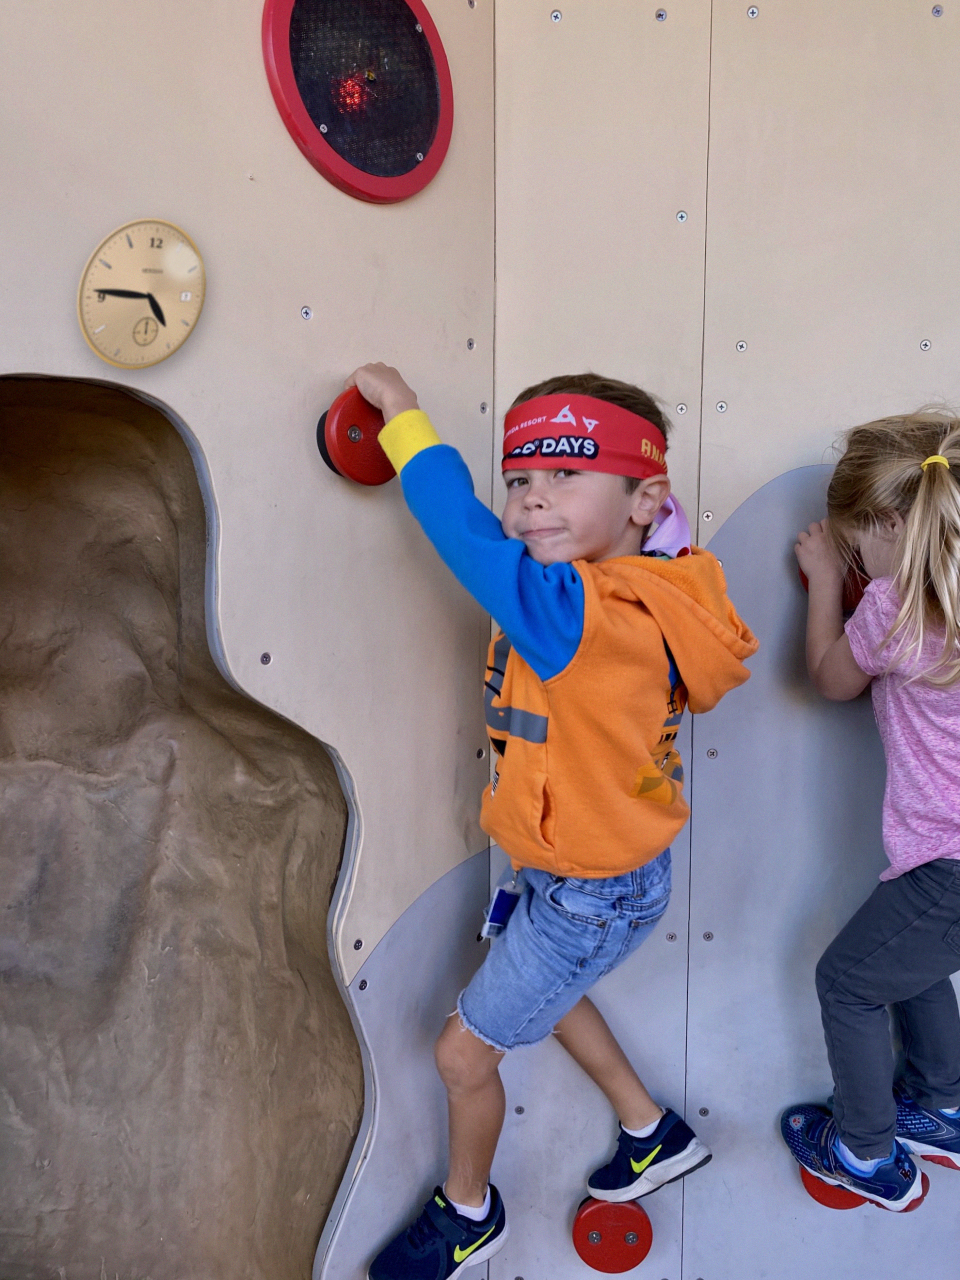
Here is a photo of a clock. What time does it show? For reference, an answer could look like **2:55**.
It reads **4:46**
